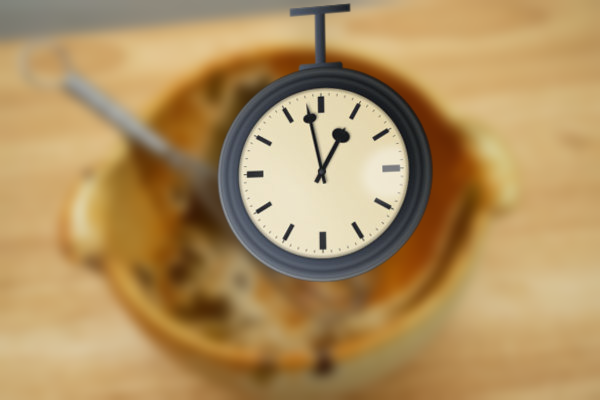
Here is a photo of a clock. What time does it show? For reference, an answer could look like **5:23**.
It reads **12:58**
